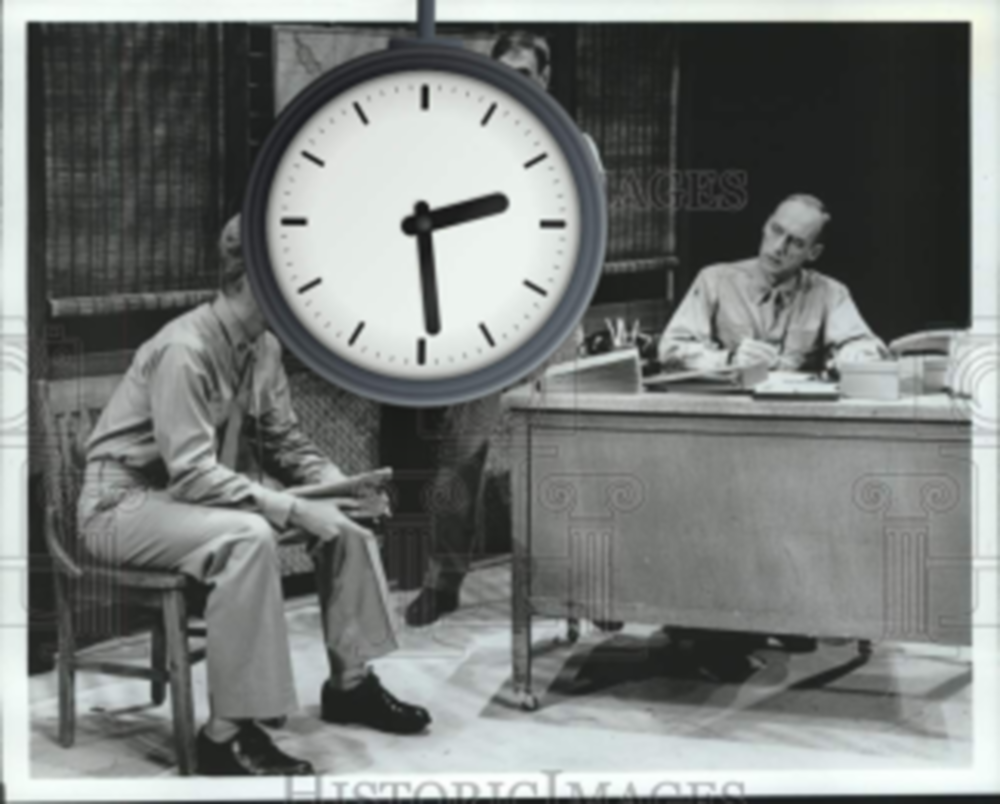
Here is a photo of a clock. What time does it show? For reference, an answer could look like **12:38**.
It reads **2:29**
